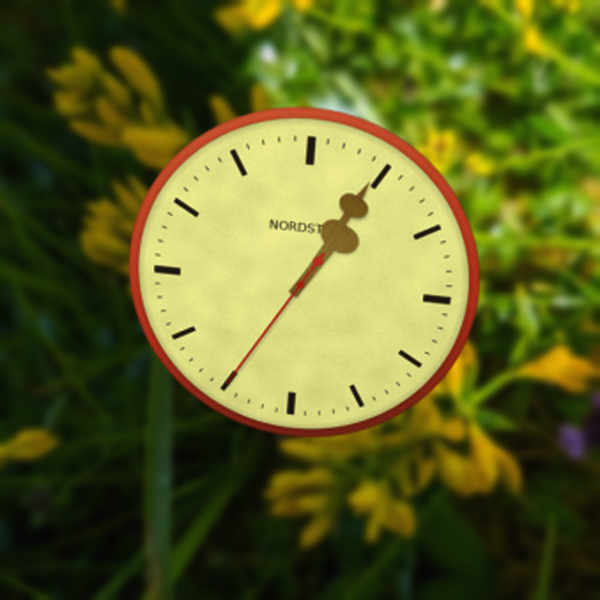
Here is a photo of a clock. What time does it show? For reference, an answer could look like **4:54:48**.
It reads **1:04:35**
